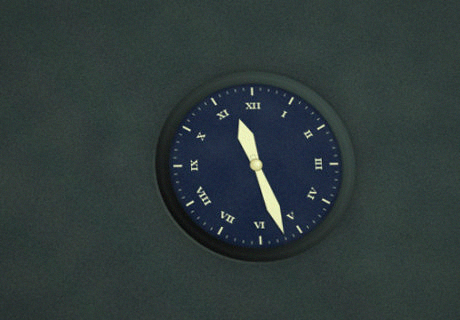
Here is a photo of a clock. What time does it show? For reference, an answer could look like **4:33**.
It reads **11:27**
